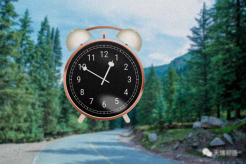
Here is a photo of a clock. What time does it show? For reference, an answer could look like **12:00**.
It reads **12:50**
